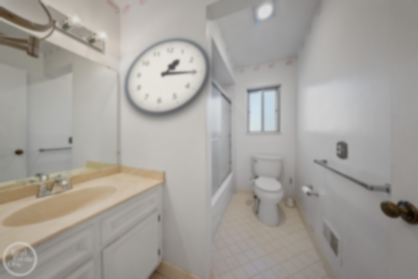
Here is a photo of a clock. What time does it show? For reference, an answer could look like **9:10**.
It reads **1:15**
